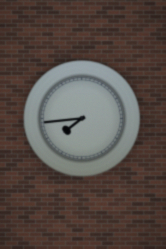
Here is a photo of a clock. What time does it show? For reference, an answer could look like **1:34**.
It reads **7:44**
